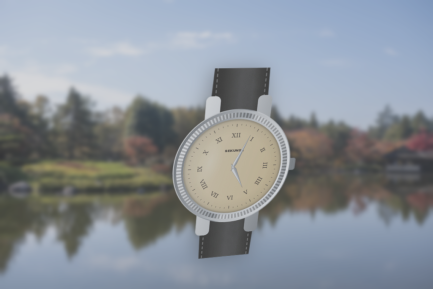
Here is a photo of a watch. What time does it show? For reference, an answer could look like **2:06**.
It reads **5:04**
